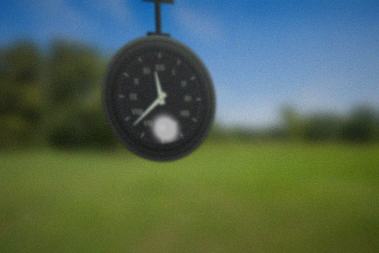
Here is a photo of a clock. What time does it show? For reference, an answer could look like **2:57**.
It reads **11:38**
